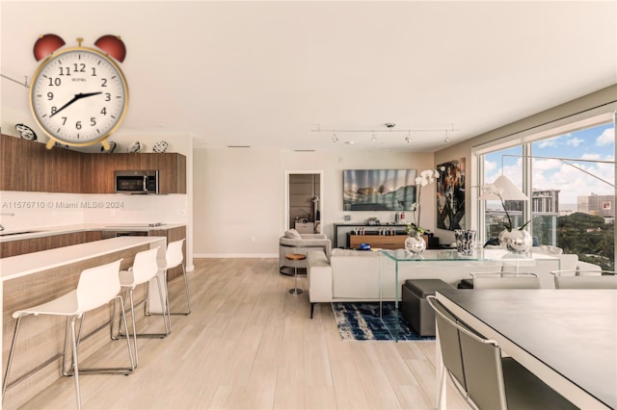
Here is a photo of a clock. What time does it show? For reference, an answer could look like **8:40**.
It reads **2:39**
